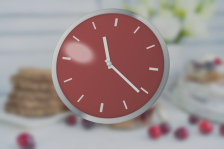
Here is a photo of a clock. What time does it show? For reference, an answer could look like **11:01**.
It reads **11:21**
